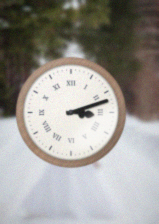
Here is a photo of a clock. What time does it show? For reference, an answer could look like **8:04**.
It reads **3:12**
